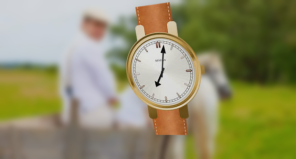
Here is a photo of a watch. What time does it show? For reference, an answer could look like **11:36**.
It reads **7:02**
